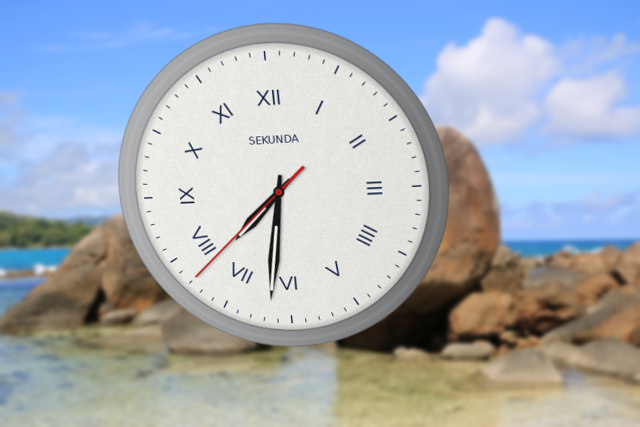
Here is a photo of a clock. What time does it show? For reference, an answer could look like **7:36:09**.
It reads **7:31:38**
